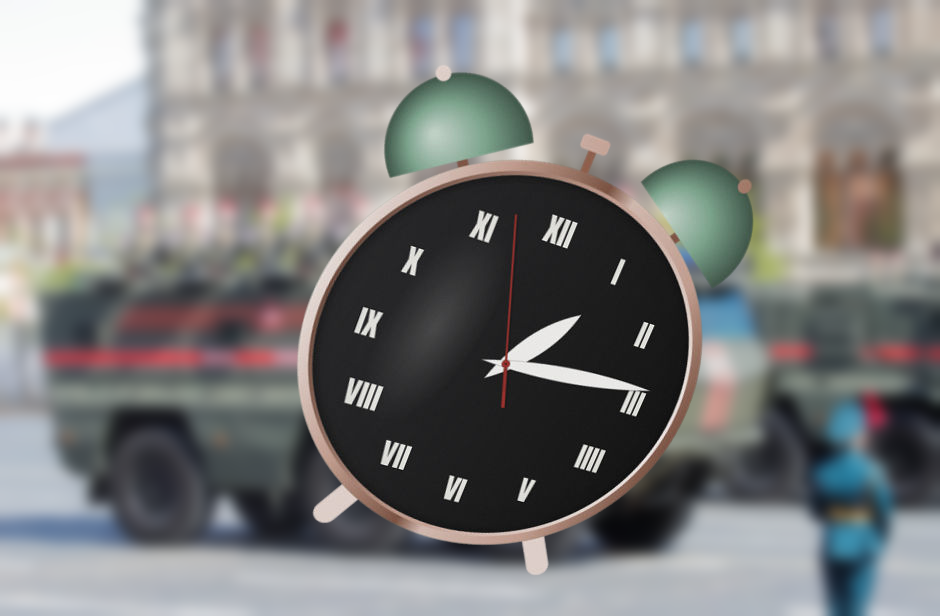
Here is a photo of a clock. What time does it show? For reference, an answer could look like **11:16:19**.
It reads **1:13:57**
